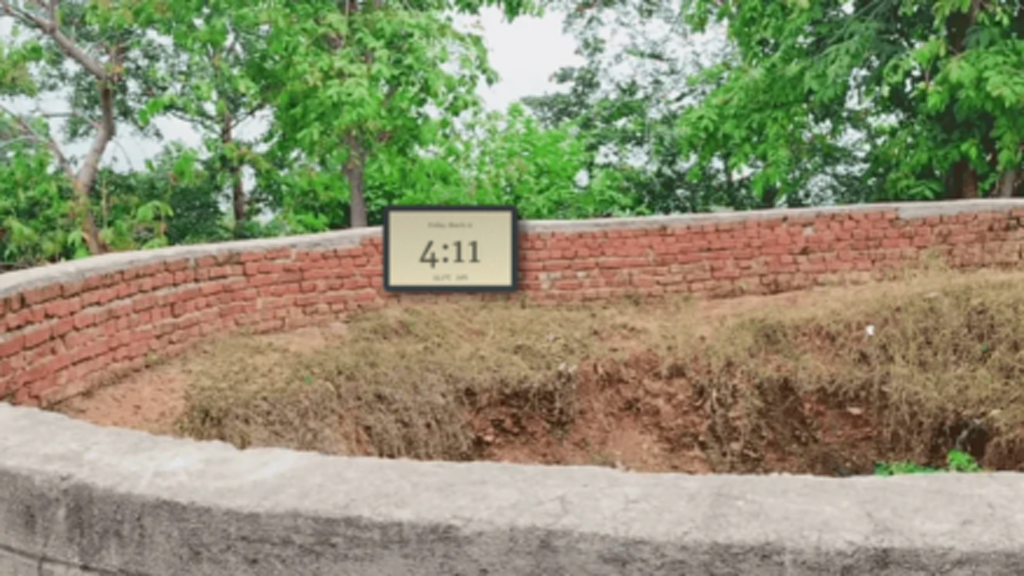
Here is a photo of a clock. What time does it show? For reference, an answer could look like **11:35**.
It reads **4:11**
